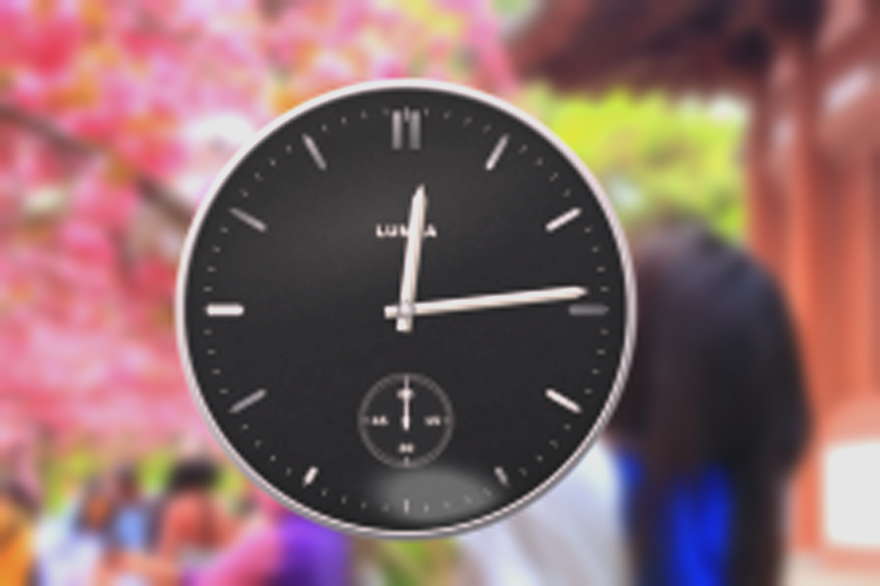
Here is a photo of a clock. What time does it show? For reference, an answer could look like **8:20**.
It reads **12:14**
